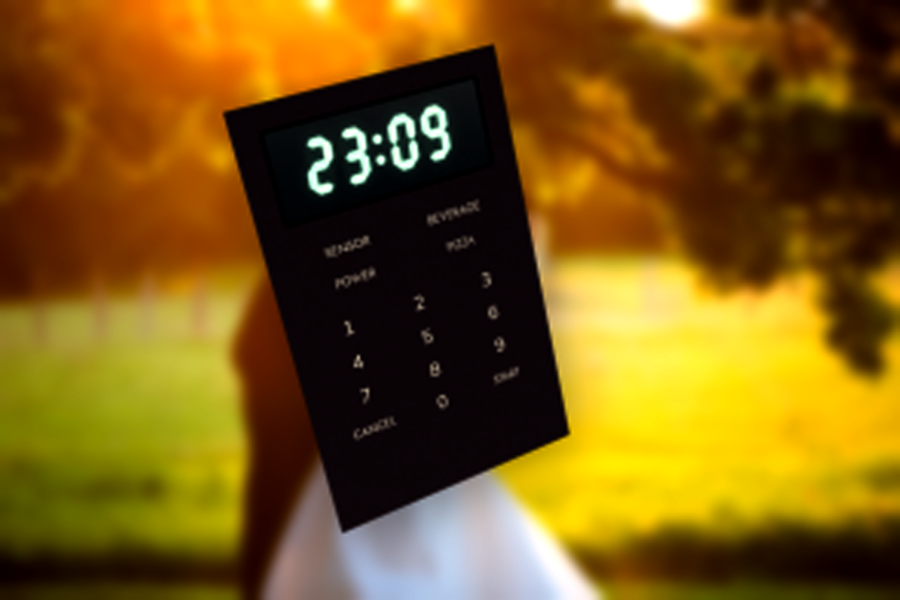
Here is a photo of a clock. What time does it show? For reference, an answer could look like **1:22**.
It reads **23:09**
